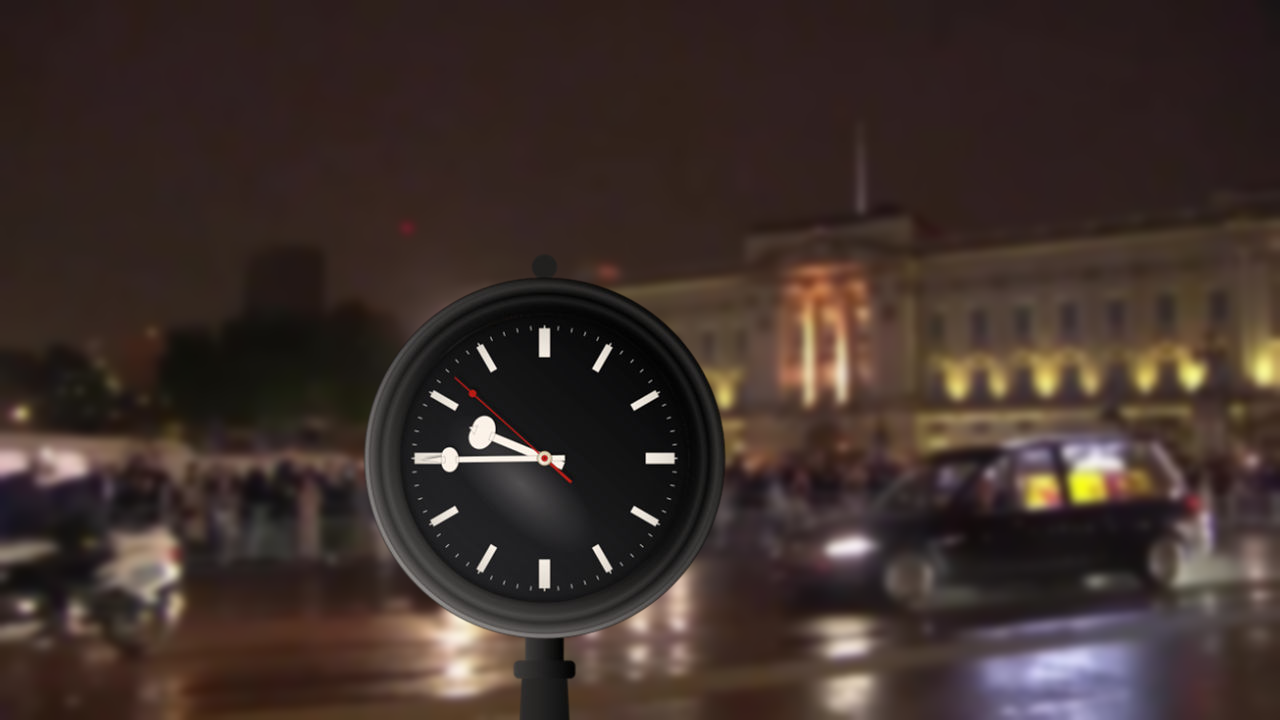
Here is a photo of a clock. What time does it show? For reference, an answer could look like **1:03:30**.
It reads **9:44:52**
